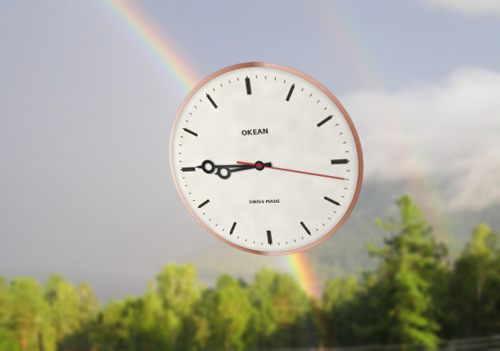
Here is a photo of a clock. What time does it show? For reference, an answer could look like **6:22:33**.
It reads **8:45:17**
